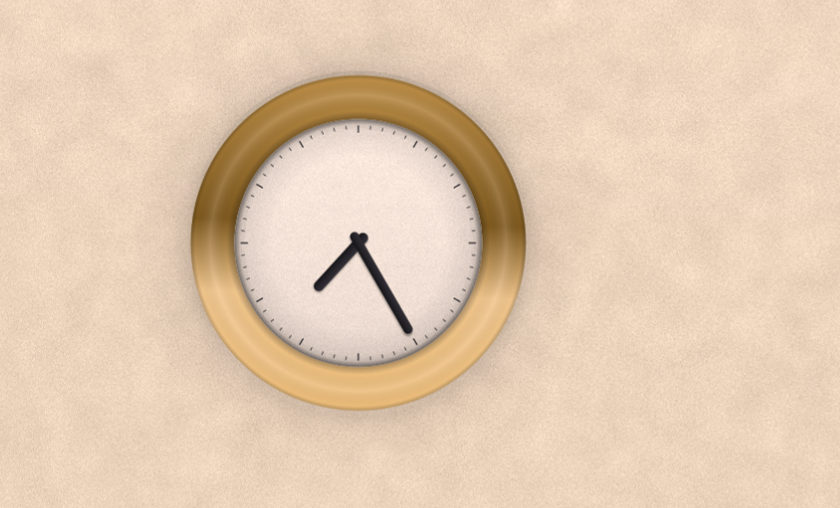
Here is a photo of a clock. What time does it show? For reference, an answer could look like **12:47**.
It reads **7:25**
